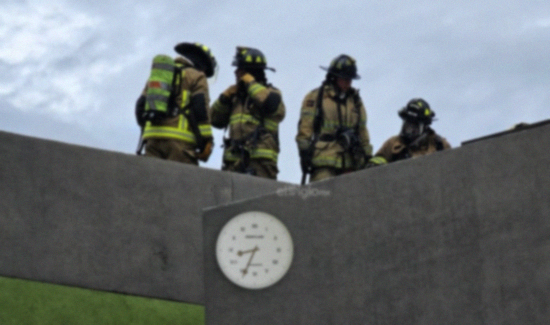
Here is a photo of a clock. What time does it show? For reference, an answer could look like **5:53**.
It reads **8:34**
